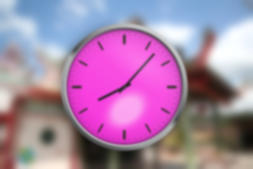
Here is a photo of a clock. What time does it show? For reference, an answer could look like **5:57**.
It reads **8:07**
